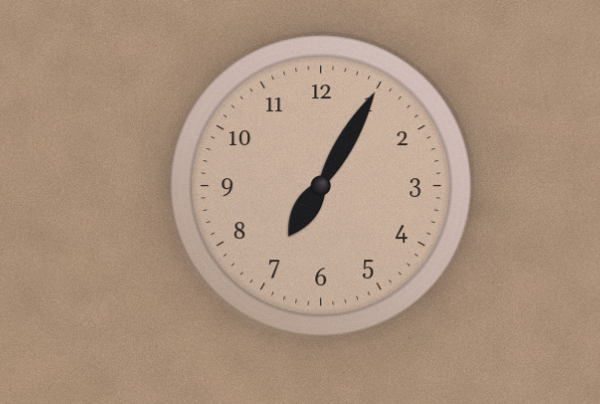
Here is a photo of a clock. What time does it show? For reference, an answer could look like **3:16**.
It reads **7:05**
